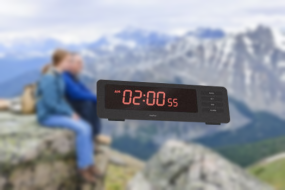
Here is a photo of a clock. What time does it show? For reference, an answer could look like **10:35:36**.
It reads **2:00:55**
